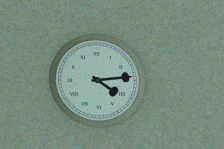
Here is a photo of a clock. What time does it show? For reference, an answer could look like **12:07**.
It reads **4:14**
